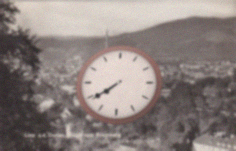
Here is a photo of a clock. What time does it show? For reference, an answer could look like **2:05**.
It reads **7:39**
